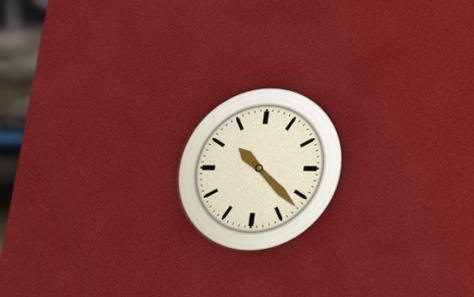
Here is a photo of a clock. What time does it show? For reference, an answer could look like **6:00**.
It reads **10:22**
